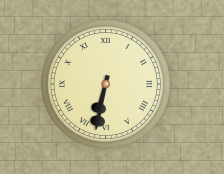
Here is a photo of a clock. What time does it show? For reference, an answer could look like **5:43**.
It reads **6:32**
